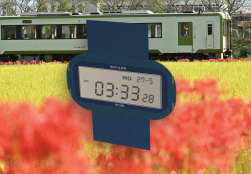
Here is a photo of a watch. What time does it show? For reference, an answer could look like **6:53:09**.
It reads **3:33:28**
